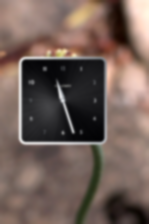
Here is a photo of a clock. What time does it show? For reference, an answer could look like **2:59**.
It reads **11:27**
